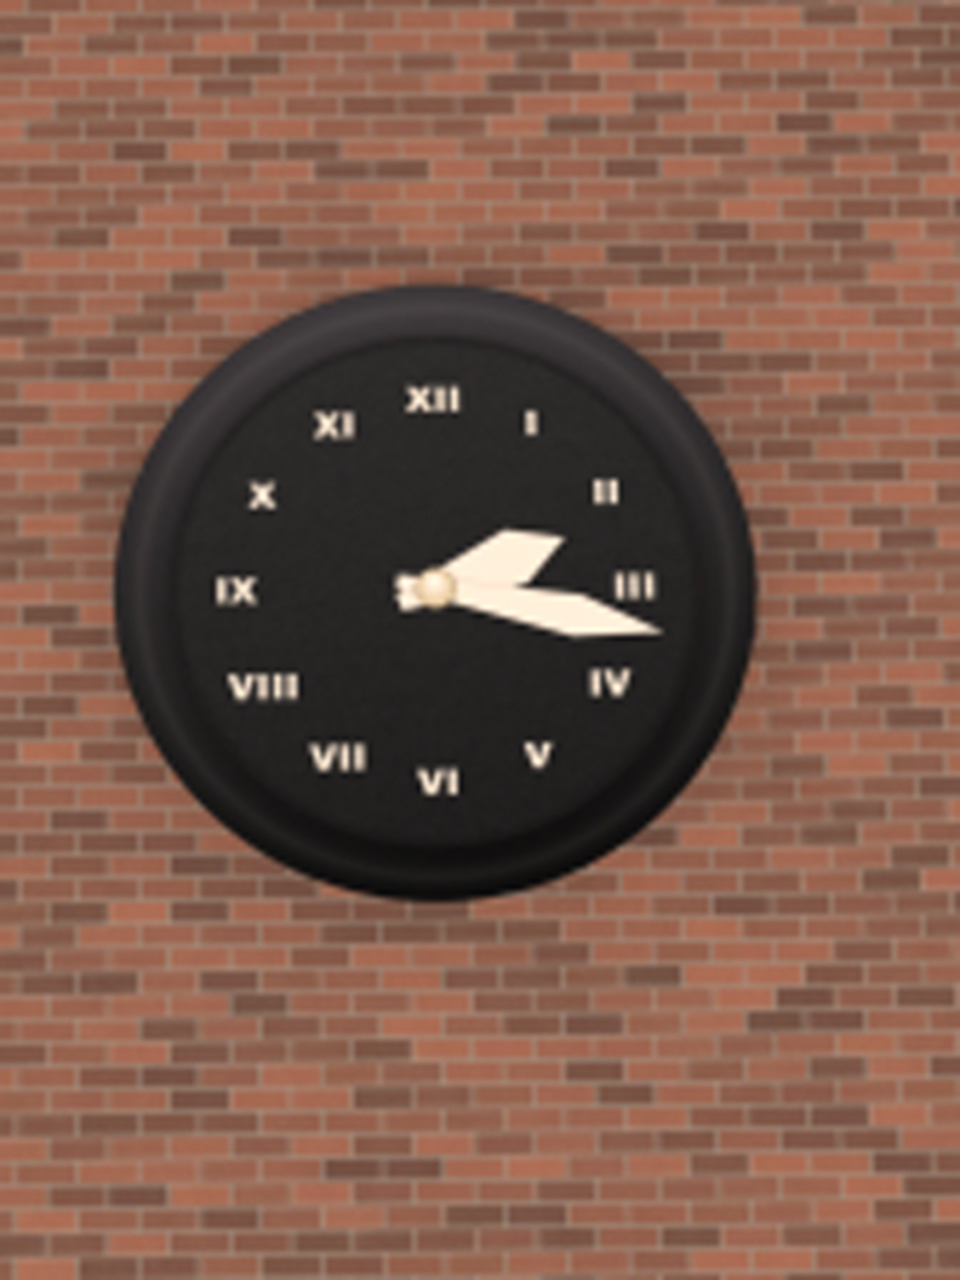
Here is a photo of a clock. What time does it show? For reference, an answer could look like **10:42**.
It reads **2:17**
